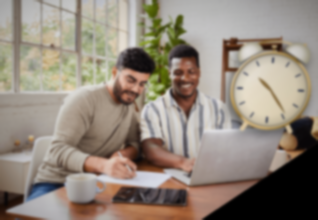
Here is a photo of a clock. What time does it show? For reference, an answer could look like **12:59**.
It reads **10:24**
